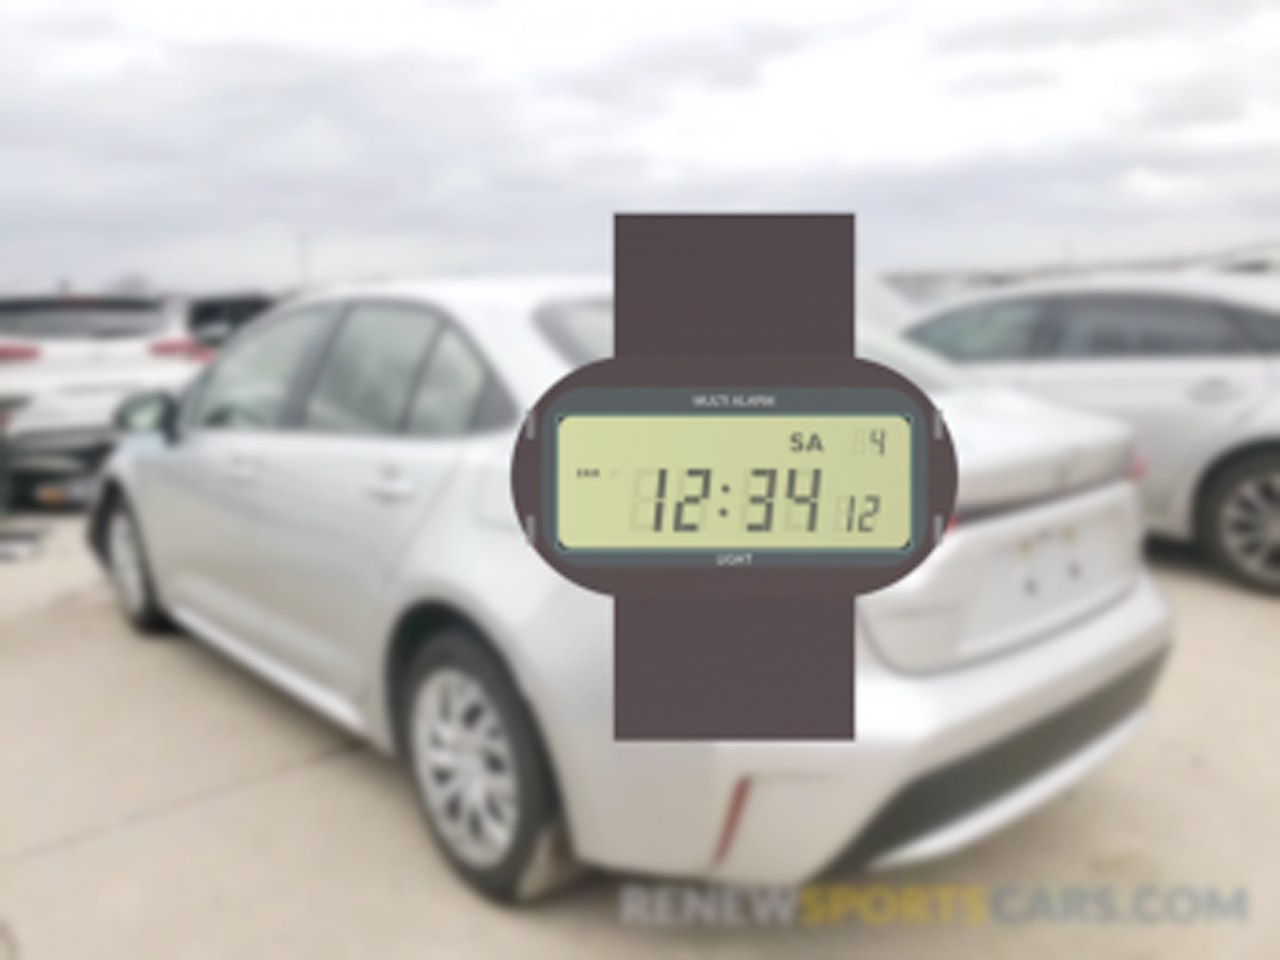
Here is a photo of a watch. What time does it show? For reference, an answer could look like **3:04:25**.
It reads **12:34:12**
